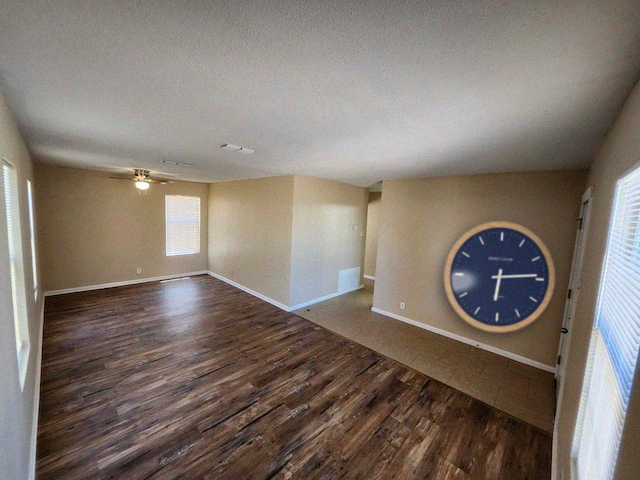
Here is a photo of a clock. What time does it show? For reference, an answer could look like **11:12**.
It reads **6:14**
